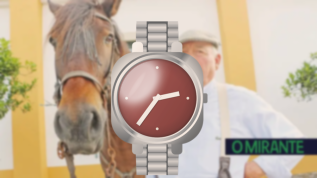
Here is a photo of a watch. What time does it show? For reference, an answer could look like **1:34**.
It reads **2:36**
